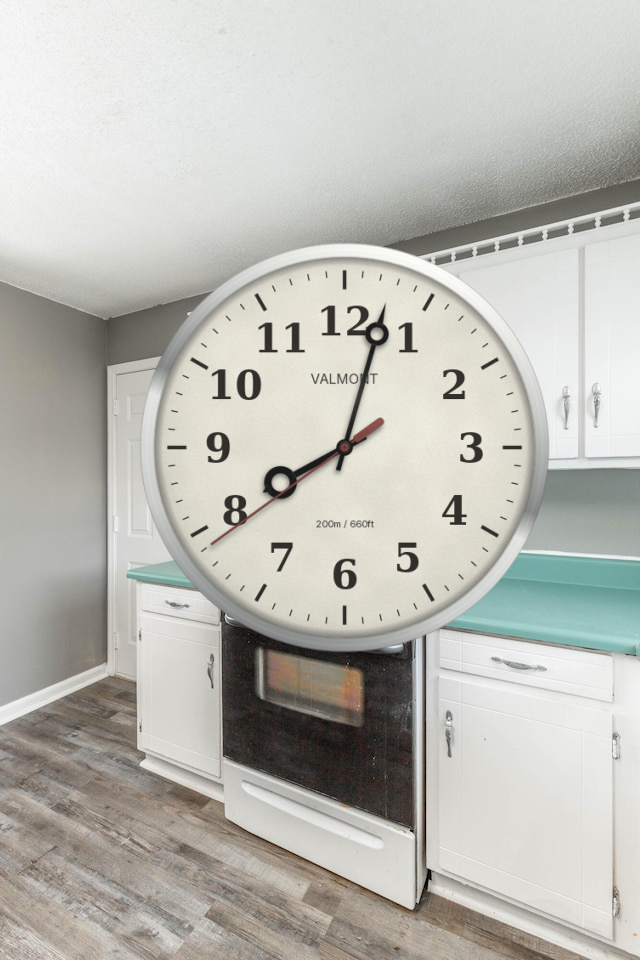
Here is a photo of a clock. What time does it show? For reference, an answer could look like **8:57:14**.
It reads **8:02:39**
